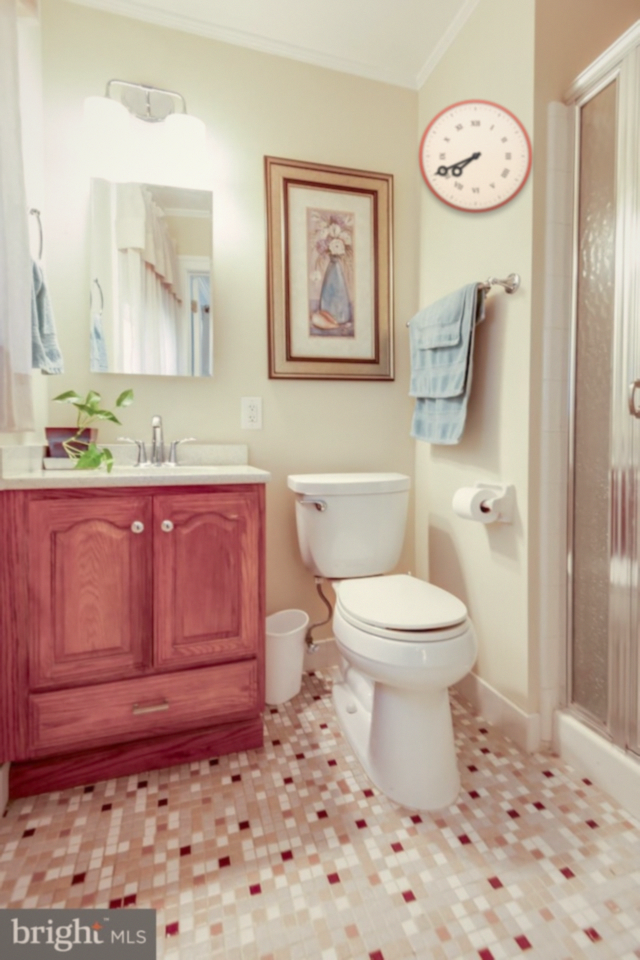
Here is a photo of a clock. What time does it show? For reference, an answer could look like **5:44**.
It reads **7:41**
